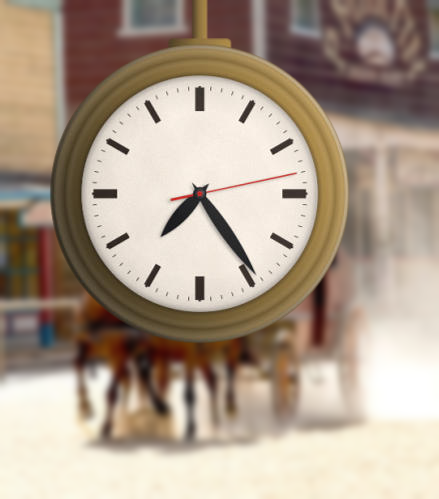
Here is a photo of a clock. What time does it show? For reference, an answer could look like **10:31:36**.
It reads **7:24:13**
